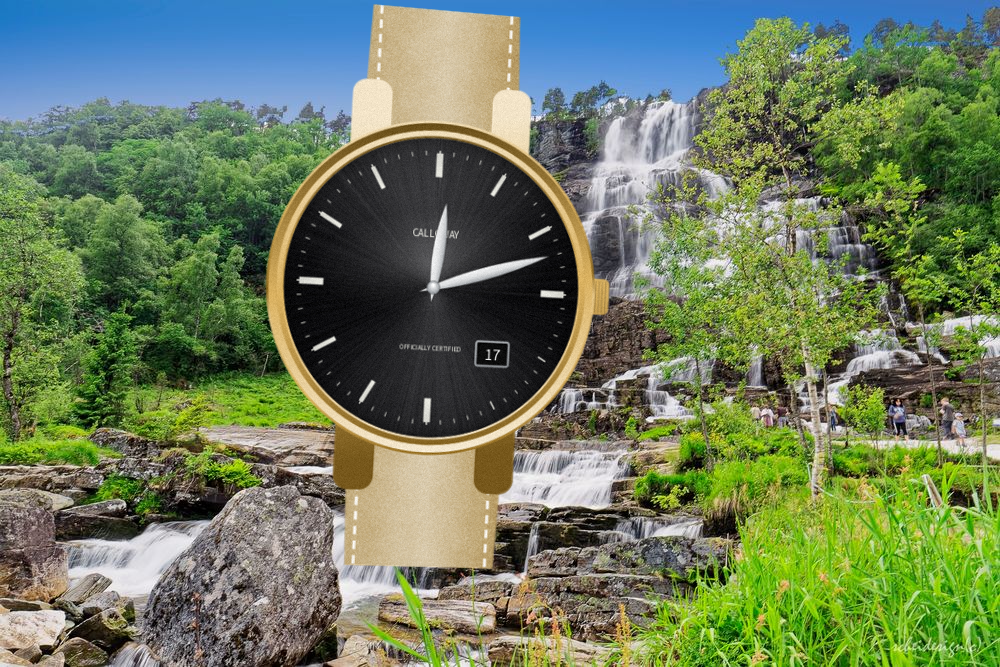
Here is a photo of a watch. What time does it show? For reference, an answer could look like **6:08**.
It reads **12:12**
